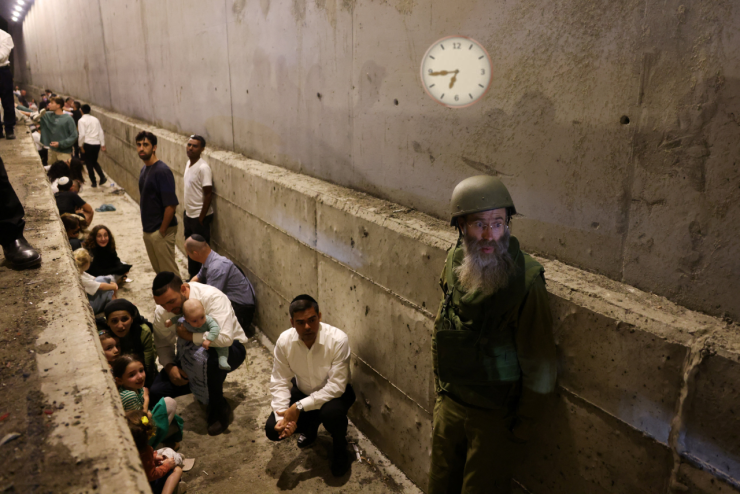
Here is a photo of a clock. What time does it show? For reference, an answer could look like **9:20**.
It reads **6:44**
